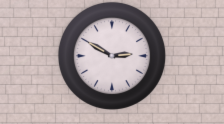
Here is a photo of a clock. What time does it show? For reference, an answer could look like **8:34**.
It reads **2:50**
